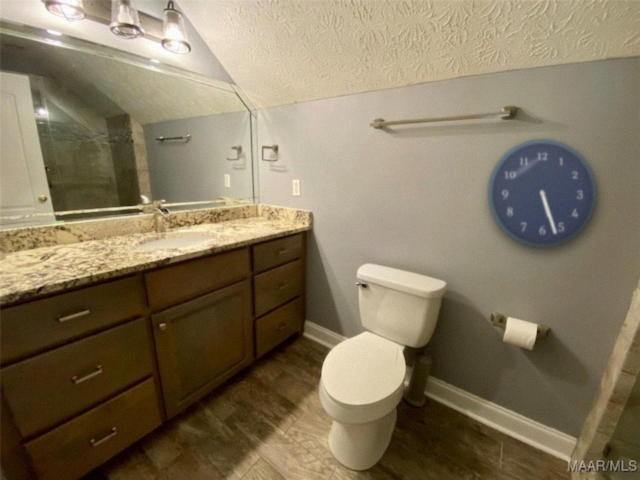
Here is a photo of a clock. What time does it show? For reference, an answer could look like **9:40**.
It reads **5:27**
